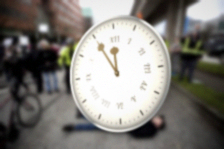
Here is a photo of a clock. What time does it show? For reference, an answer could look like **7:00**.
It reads **11:55**
